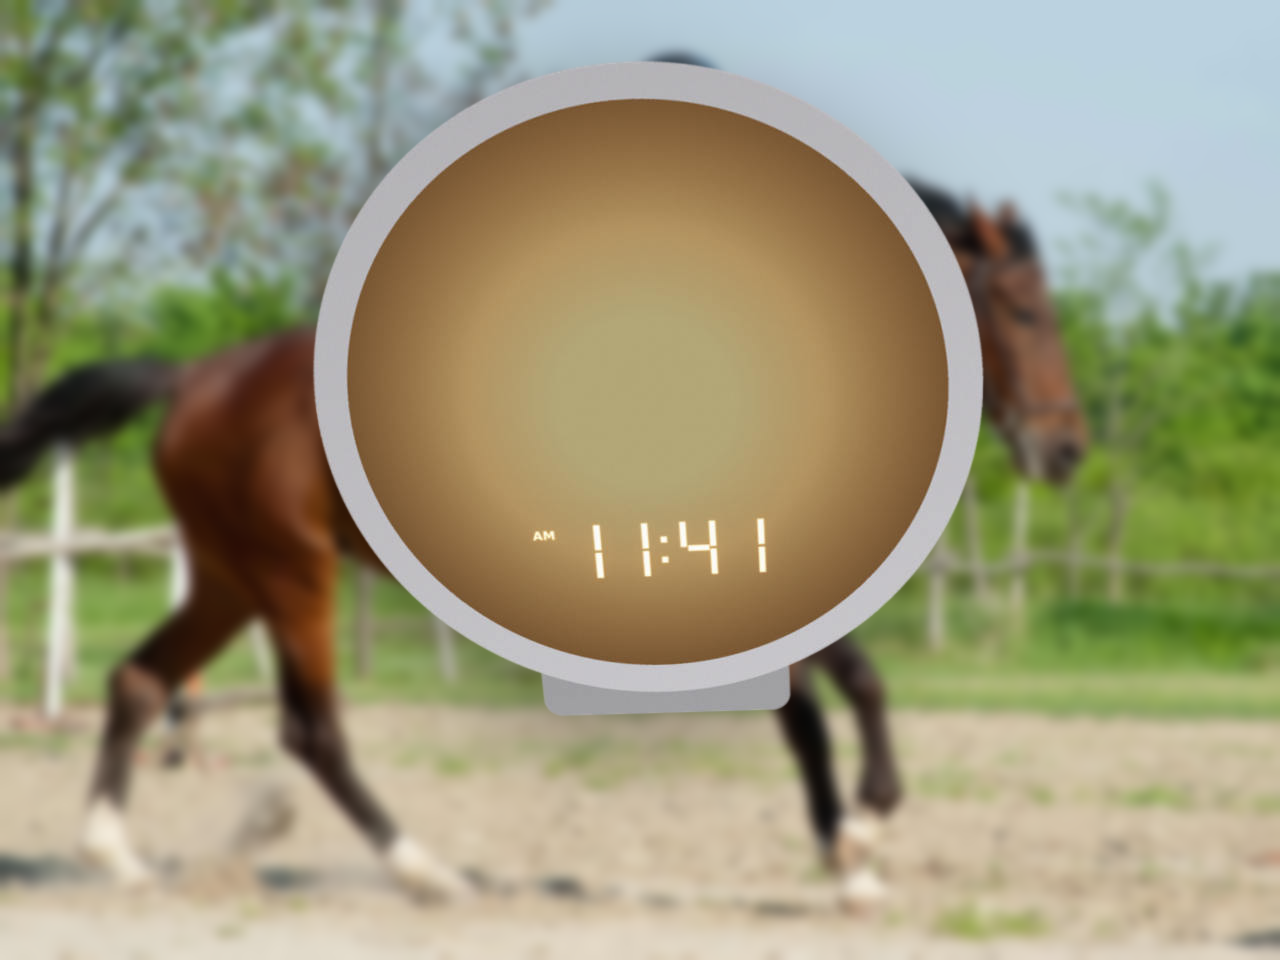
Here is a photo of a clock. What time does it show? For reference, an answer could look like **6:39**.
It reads **11:41**
